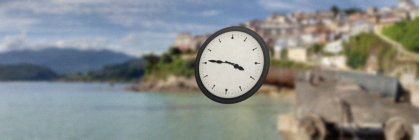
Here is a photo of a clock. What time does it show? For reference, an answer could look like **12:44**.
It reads **3:46**
